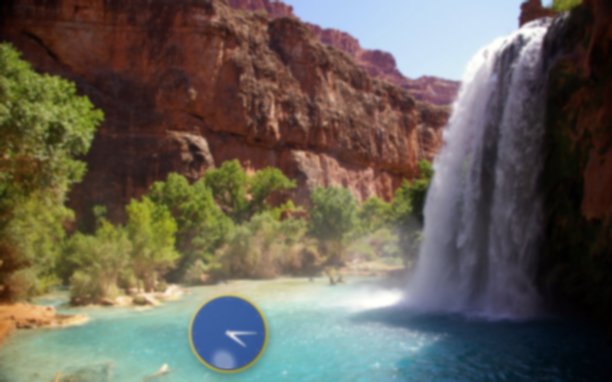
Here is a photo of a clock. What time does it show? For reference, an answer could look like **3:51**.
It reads **4:15**
